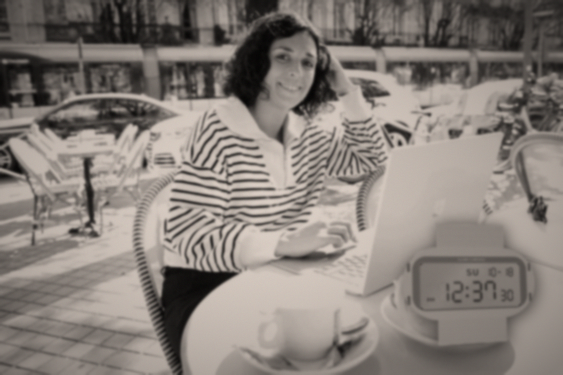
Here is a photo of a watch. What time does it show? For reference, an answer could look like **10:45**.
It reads **12:37**
